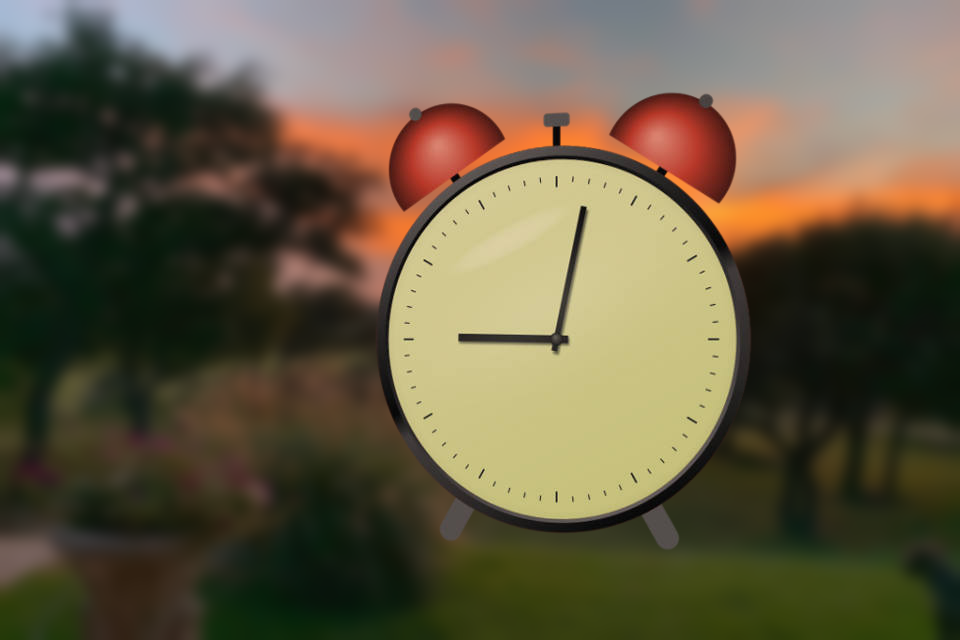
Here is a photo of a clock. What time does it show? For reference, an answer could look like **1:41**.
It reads **9:02**
